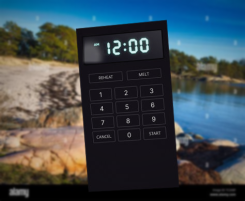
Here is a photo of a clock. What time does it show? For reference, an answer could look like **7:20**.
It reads **12:00**
